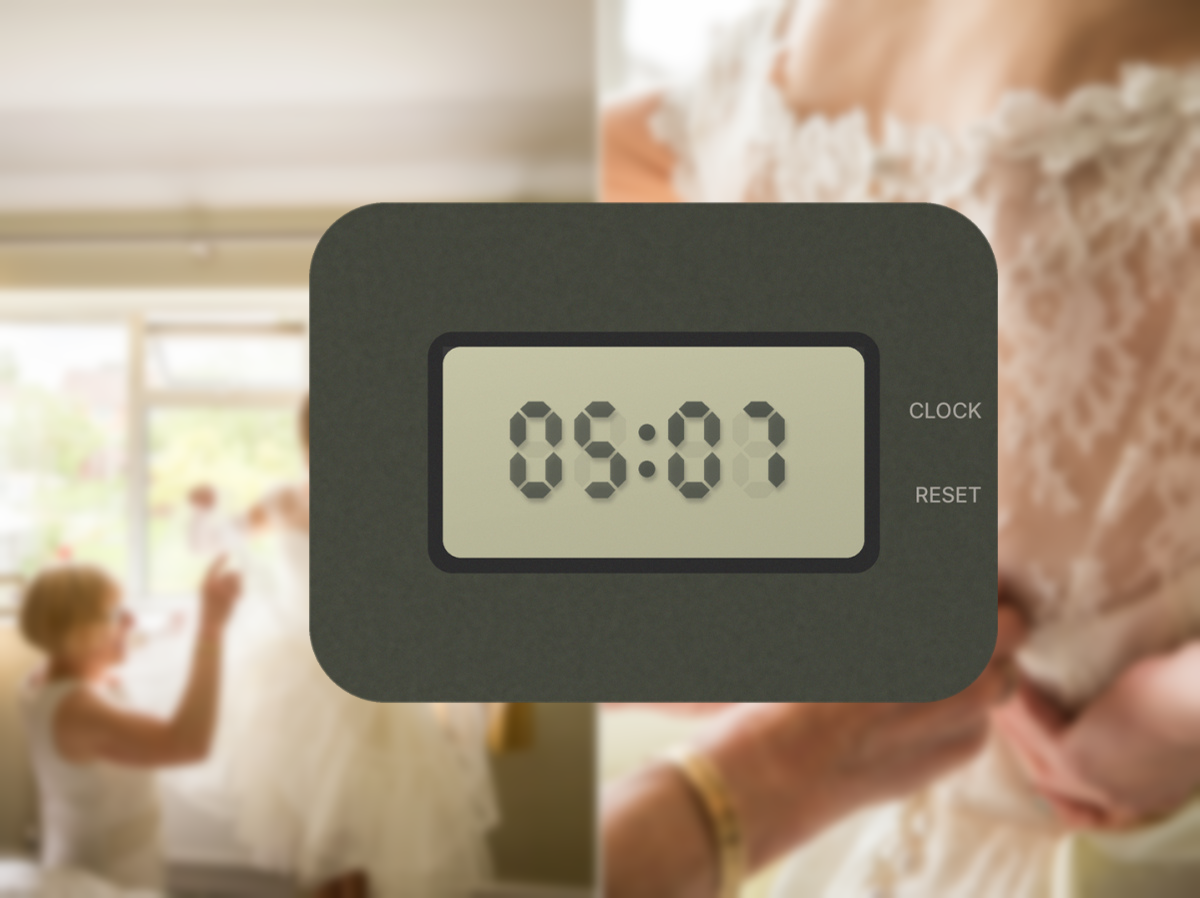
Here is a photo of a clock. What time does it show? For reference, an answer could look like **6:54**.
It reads **5:07**
